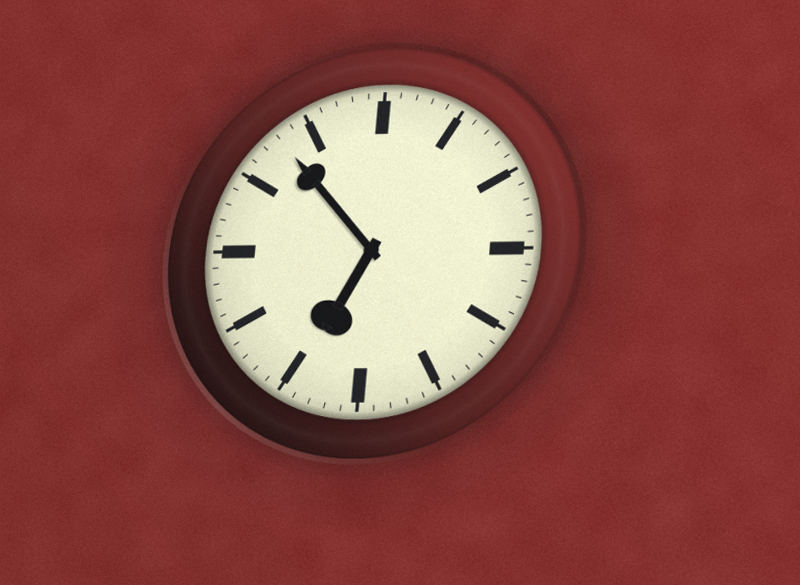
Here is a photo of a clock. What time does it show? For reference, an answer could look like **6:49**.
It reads **6:53**
